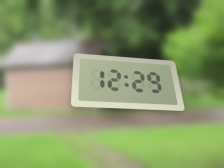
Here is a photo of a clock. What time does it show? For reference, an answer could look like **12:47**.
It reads **12:29**
